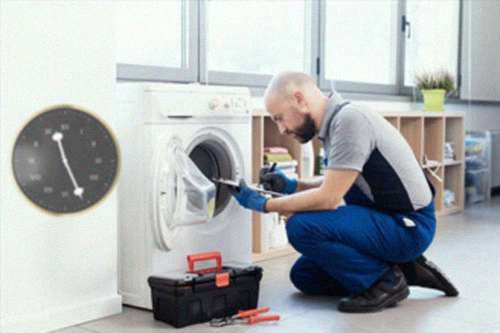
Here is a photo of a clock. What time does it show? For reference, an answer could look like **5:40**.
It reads **11:26**
